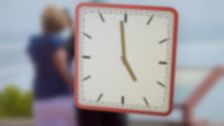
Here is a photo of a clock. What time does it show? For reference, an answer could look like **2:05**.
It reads **4:59**
